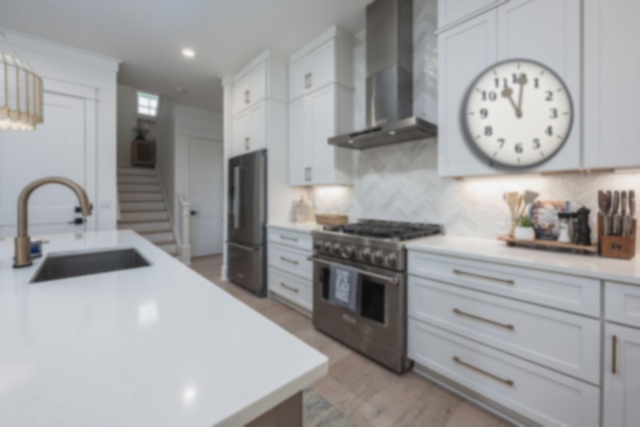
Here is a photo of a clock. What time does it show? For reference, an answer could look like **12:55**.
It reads **11:01**
